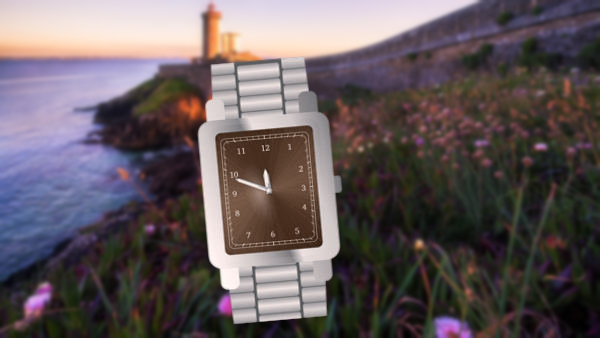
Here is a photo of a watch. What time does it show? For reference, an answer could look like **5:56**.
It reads **11:49**
